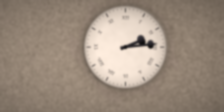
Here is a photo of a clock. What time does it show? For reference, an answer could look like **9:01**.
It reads **2:14**
